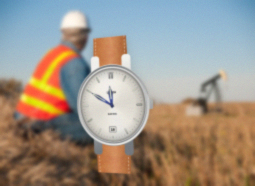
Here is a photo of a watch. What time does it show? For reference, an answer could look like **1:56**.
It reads **11:50**
